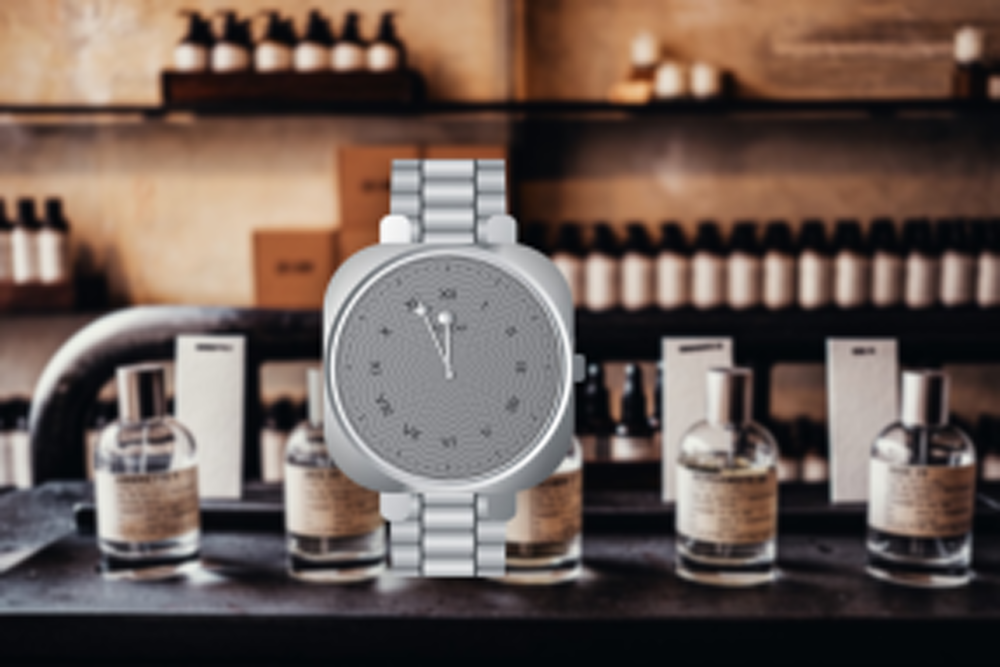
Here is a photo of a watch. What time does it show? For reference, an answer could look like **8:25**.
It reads **11:56**
